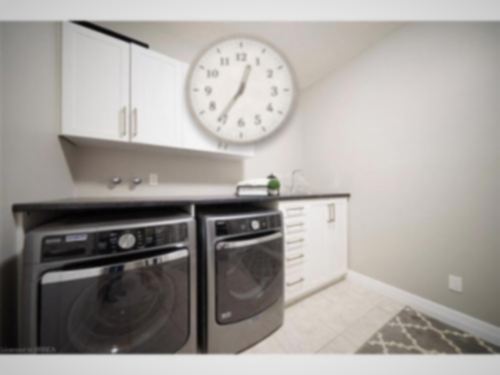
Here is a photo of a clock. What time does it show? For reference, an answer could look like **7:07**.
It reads **12:36**
